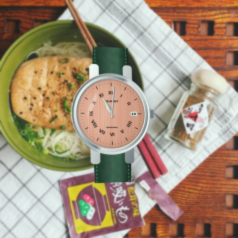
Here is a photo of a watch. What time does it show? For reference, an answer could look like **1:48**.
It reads **11:01**
